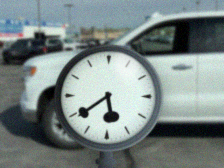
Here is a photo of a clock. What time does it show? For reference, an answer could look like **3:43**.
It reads **5:39**
